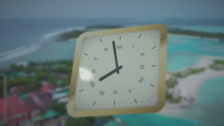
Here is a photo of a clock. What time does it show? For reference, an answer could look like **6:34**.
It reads **7:58**
